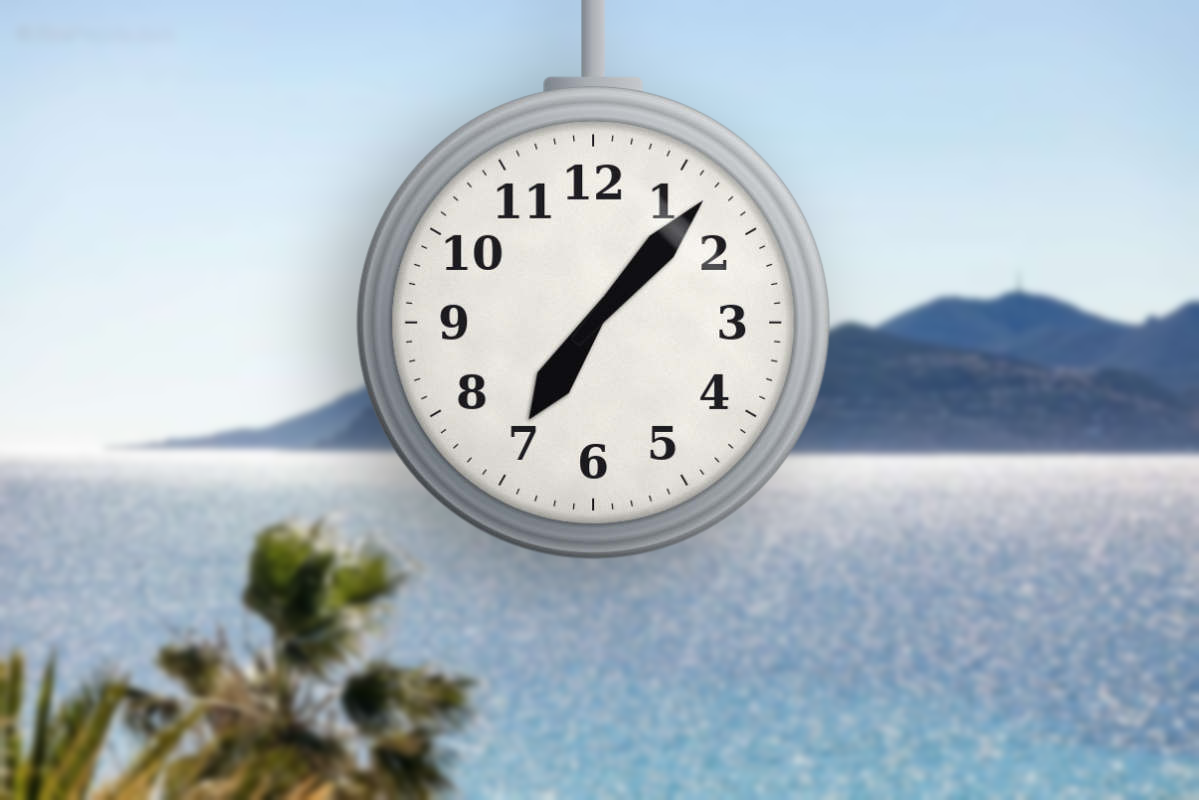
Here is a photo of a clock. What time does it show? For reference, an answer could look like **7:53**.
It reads **7:07**
